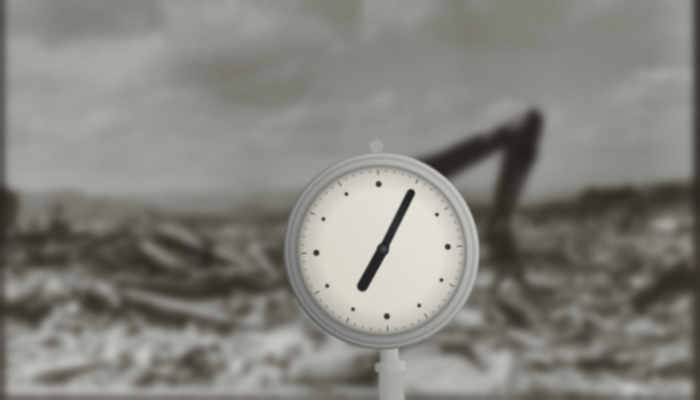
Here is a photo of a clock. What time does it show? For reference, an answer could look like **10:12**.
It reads **7:05**
